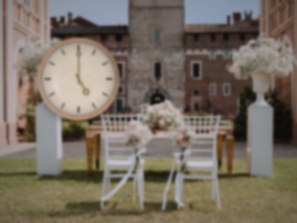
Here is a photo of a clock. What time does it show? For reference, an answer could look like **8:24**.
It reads **5:00**
